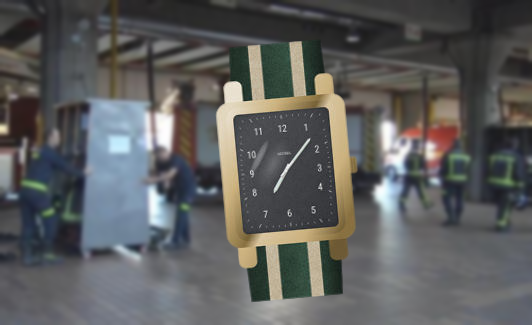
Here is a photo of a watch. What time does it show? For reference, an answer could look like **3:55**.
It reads **7:07**
